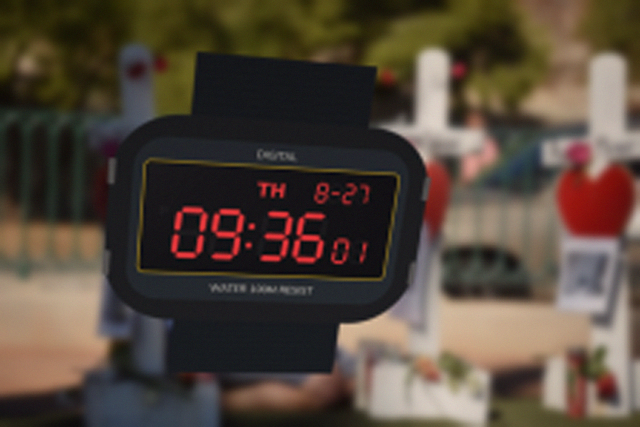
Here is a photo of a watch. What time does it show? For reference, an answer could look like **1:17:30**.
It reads **9:36:01**
